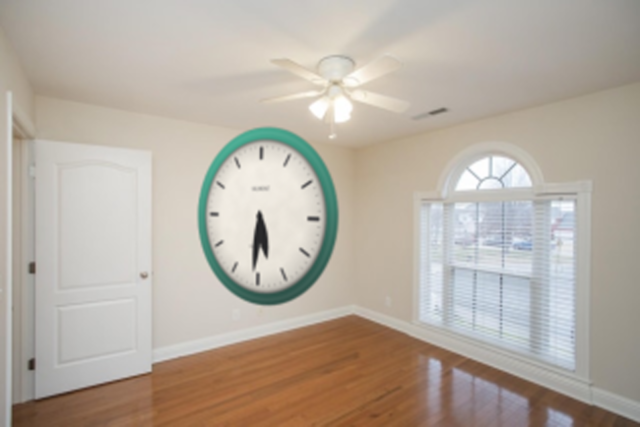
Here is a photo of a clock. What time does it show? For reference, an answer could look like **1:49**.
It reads **5:31**
